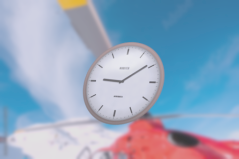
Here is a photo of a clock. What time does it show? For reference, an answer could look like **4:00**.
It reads **9:09**
